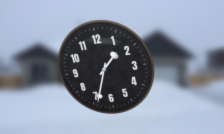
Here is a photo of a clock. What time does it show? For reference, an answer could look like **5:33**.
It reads **1:34**
